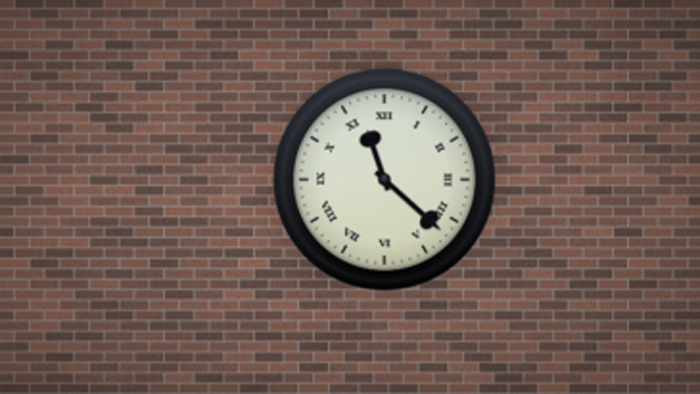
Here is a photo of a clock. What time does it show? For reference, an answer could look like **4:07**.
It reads **11:22**
